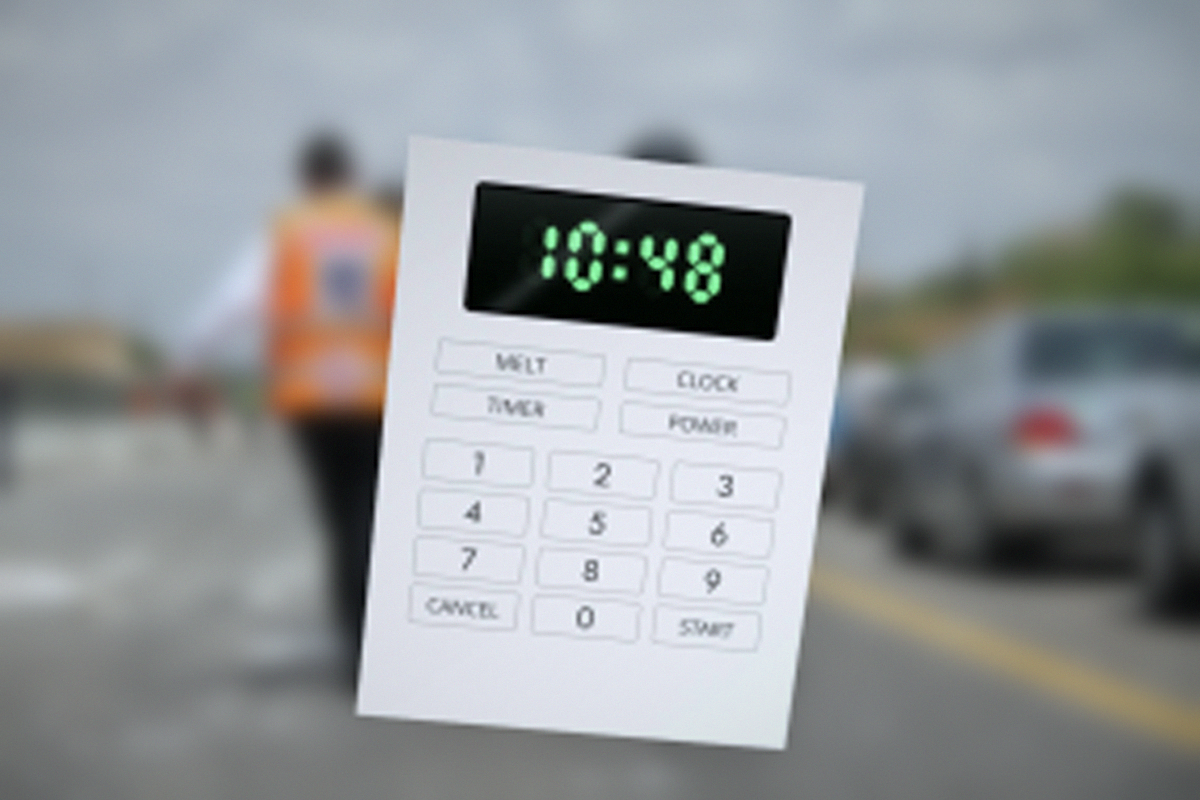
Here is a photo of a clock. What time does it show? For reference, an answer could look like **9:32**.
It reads **10:48**
